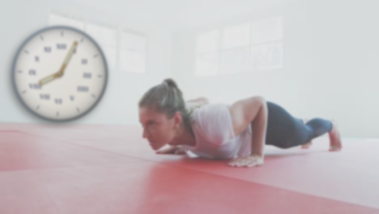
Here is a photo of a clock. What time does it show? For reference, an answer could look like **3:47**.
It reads **8:04**
